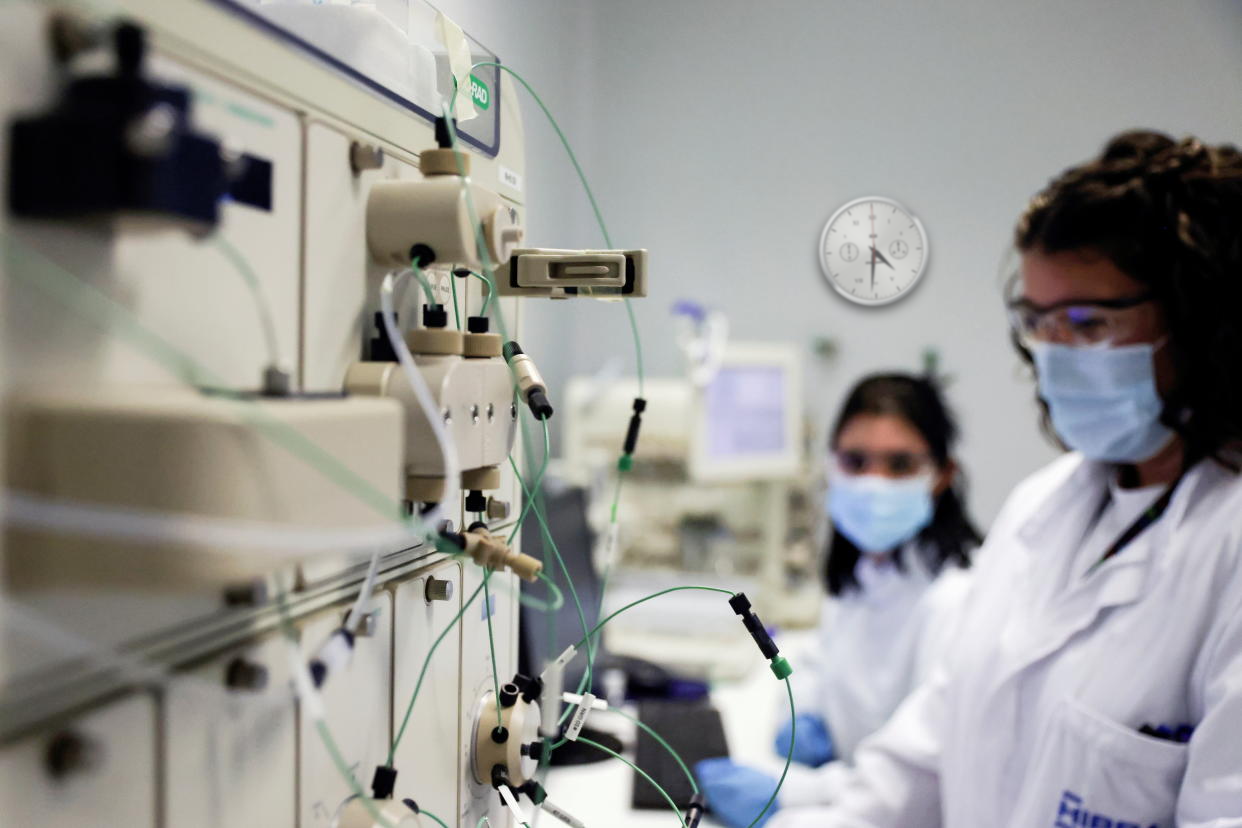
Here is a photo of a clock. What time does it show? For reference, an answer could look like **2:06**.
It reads **4:31**
